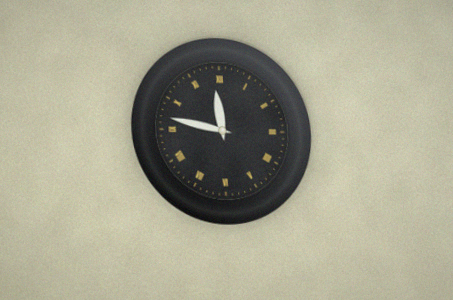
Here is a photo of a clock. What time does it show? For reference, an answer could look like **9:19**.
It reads **11:47**
